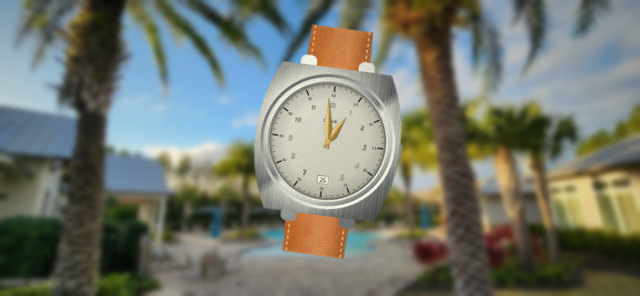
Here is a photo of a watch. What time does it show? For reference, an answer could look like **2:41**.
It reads **12:59**
